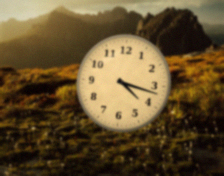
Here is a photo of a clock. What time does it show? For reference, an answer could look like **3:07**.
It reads **4:17**
